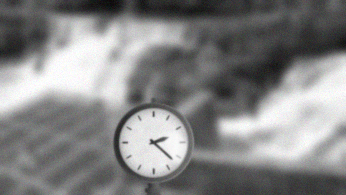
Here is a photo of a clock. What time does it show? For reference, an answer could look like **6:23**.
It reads **2:22**
